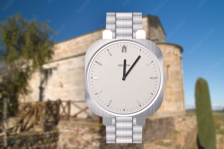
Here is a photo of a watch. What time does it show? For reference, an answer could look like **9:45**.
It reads **12:06**
